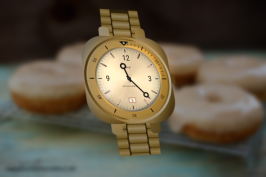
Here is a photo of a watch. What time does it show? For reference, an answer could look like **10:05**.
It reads **11:23**
